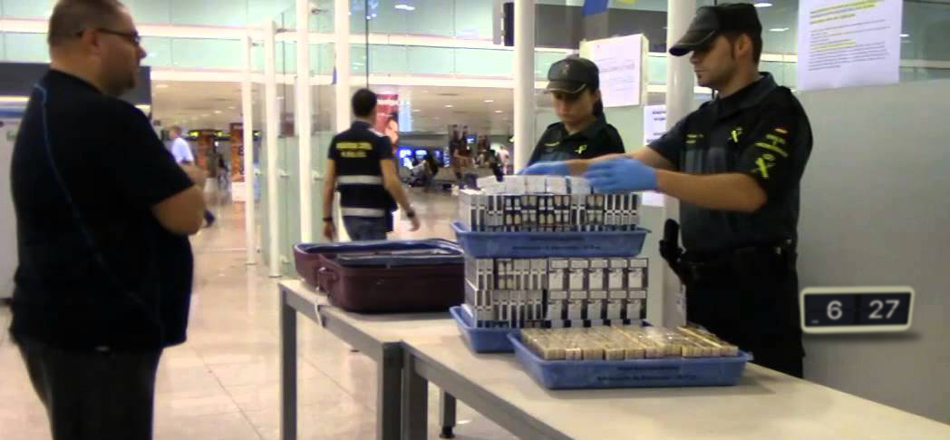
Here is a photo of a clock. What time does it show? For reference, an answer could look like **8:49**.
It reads **6:27**
